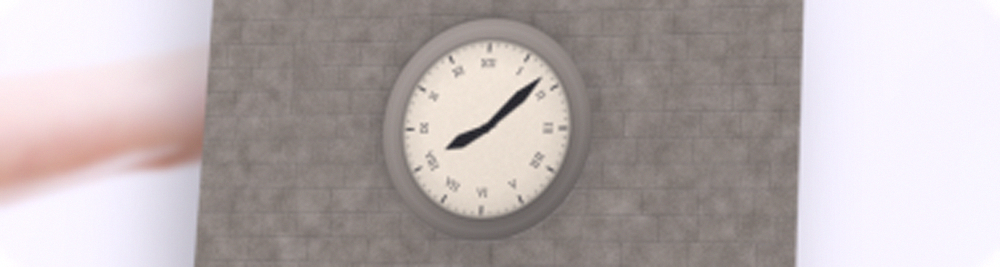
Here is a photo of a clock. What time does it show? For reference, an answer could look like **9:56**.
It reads **8:08**
